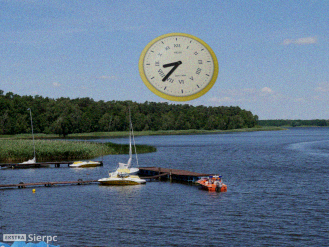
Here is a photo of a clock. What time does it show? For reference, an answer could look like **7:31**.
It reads **8:37**
